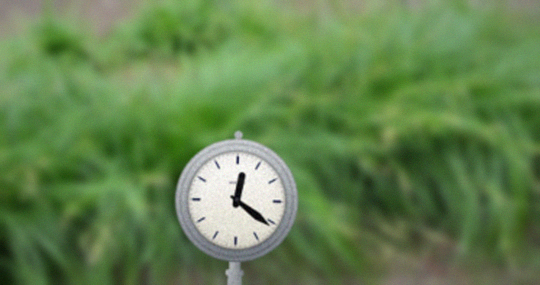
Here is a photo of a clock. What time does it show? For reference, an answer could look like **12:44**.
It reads **12:21**
